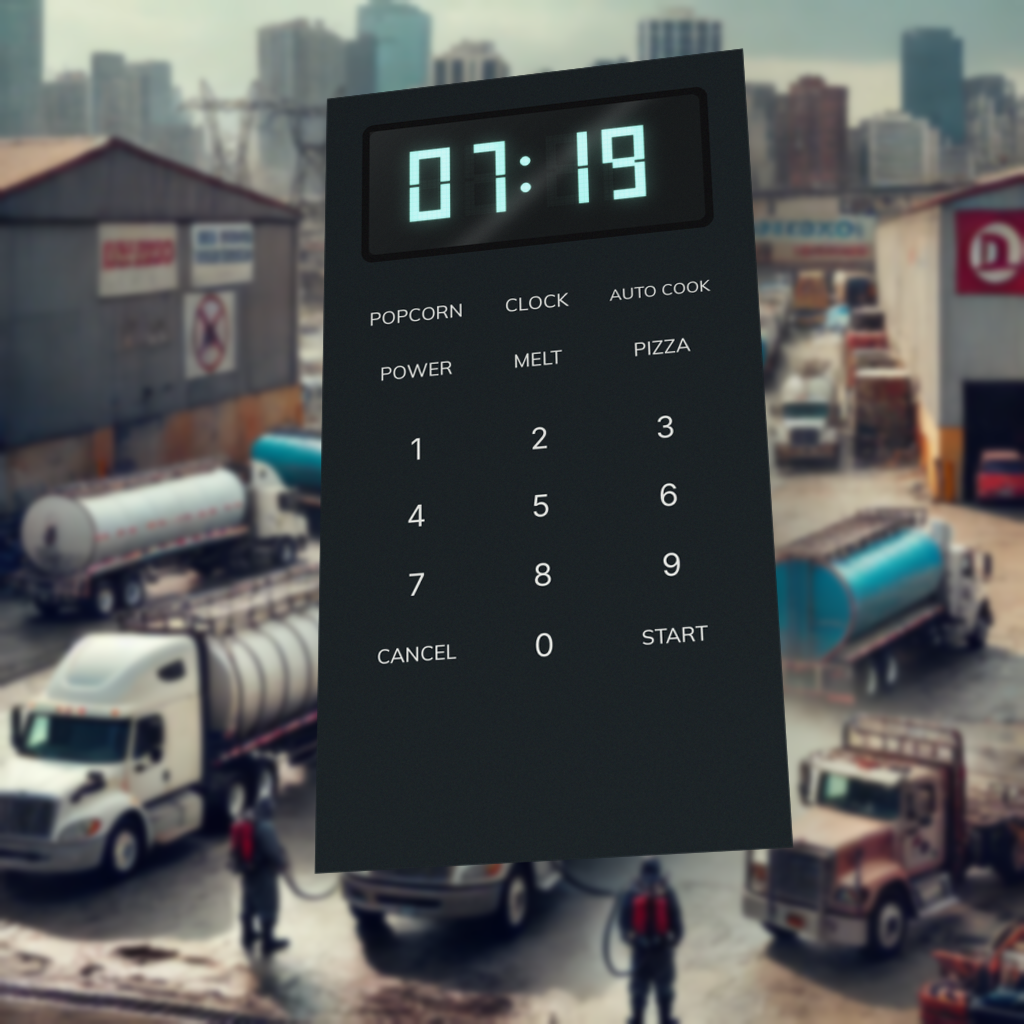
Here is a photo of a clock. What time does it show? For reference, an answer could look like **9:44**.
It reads **7:19**
